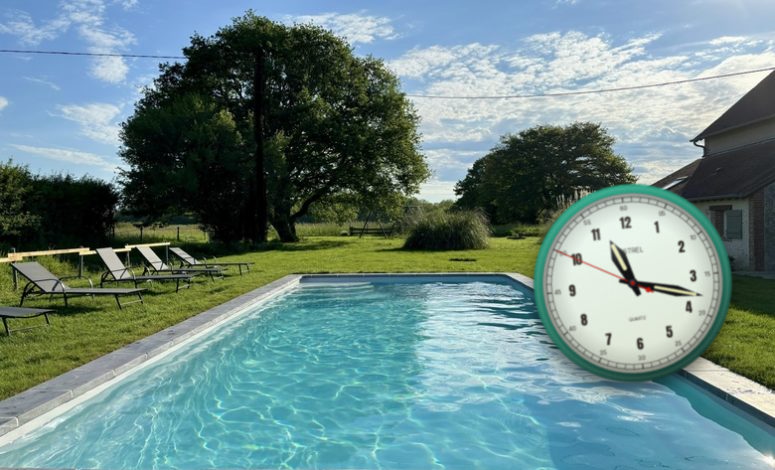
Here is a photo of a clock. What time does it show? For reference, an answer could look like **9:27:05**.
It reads **11:17:50**
